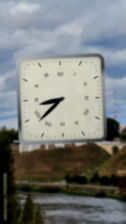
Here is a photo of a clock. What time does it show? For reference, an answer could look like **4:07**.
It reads **8:38**
